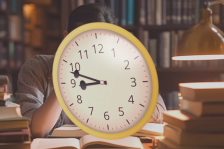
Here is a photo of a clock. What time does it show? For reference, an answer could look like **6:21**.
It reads **8:48**
